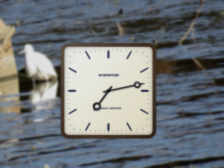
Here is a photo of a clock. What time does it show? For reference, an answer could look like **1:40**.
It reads **7:13**
